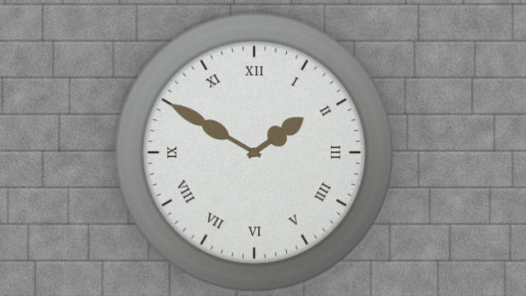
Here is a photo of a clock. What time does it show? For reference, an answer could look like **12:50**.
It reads **1:50**
